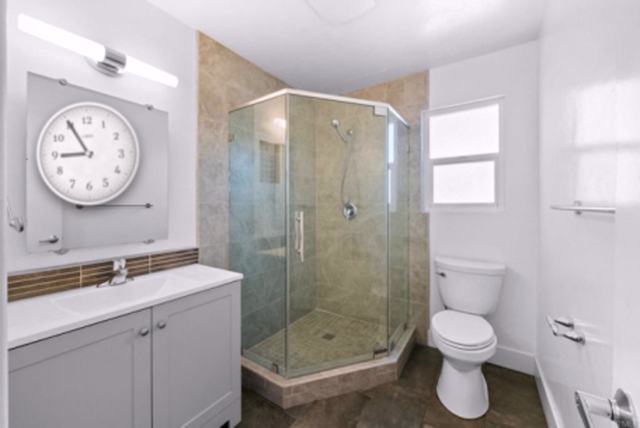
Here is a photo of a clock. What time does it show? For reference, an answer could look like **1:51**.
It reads **8:55**
